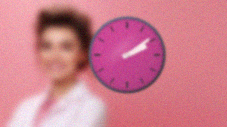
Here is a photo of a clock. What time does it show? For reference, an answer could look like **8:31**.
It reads **2:09**
